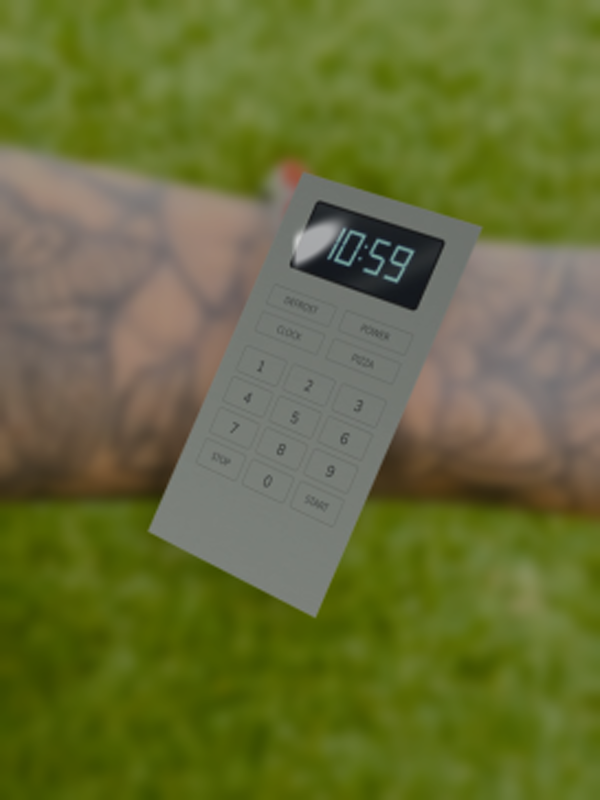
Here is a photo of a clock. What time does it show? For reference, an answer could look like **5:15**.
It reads **10:59**
